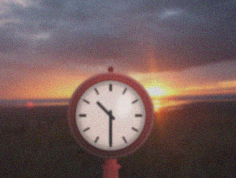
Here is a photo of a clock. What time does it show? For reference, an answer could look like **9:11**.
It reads **10:30**
